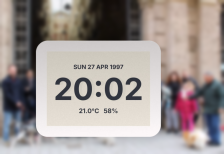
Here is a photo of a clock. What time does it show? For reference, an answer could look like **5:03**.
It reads **20:02**
